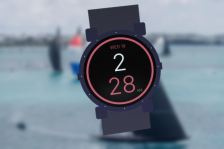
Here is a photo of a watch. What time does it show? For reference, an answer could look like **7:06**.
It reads **2:28**
